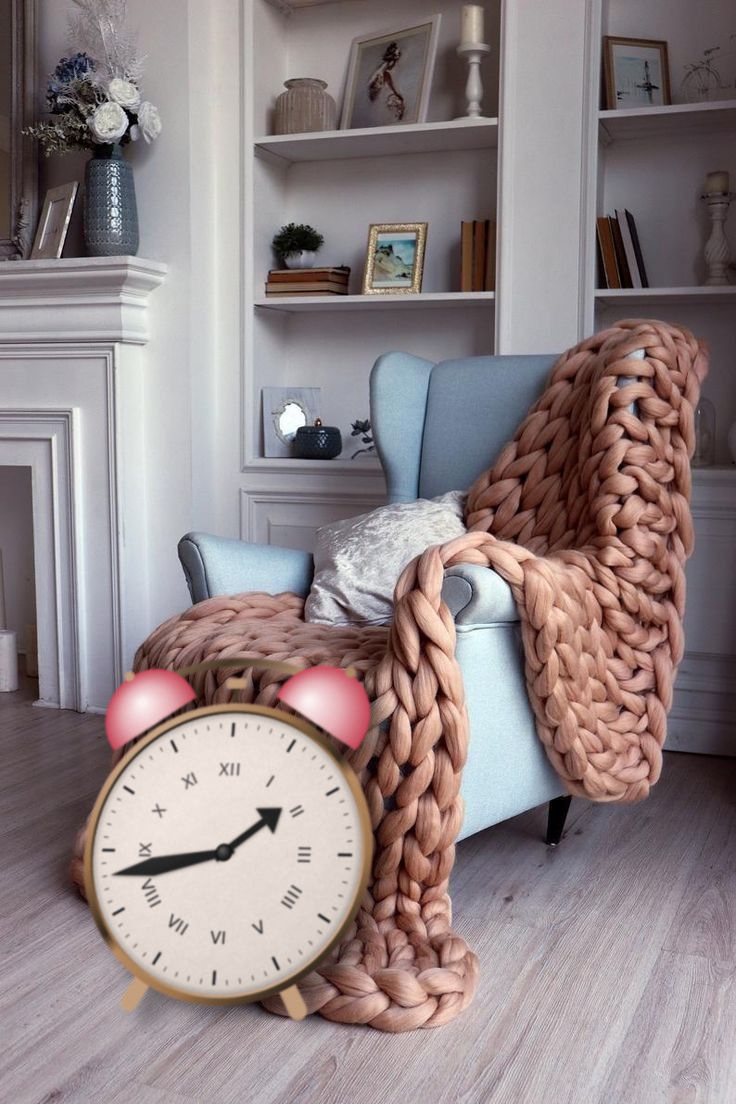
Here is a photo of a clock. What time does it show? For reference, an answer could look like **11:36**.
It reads **1:43**
